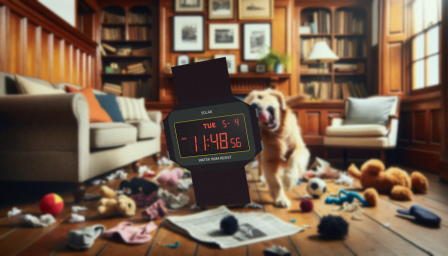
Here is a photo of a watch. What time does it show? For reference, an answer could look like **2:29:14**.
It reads **11:48:56**
